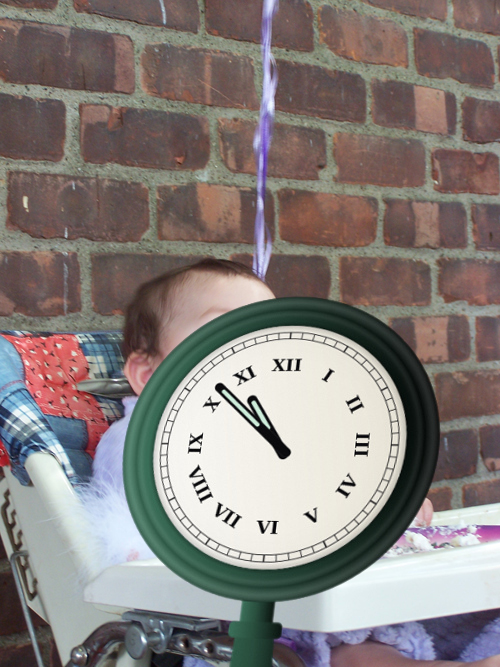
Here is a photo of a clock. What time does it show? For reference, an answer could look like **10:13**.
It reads **10:52**
